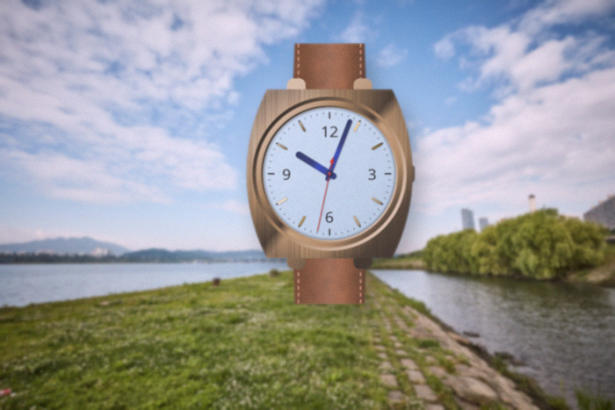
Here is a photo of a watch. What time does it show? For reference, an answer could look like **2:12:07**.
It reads **10:03:32**
